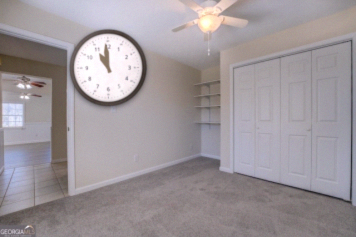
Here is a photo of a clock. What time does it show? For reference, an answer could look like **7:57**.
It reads **10:59**
